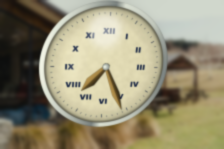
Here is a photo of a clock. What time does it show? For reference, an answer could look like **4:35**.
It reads **7:26**
